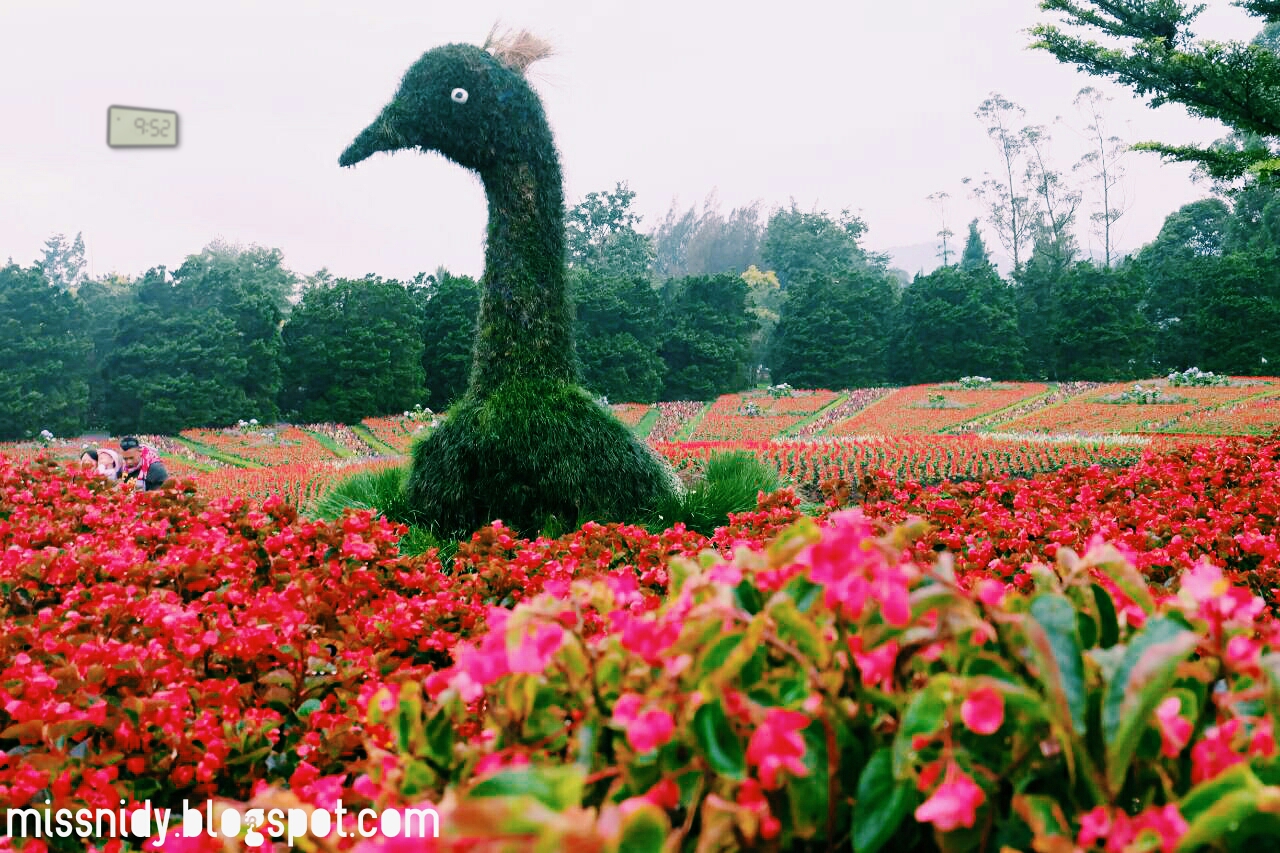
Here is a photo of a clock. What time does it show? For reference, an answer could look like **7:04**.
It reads **9:52**
